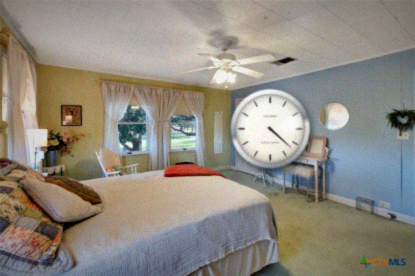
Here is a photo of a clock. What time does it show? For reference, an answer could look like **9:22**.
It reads **4:22**
